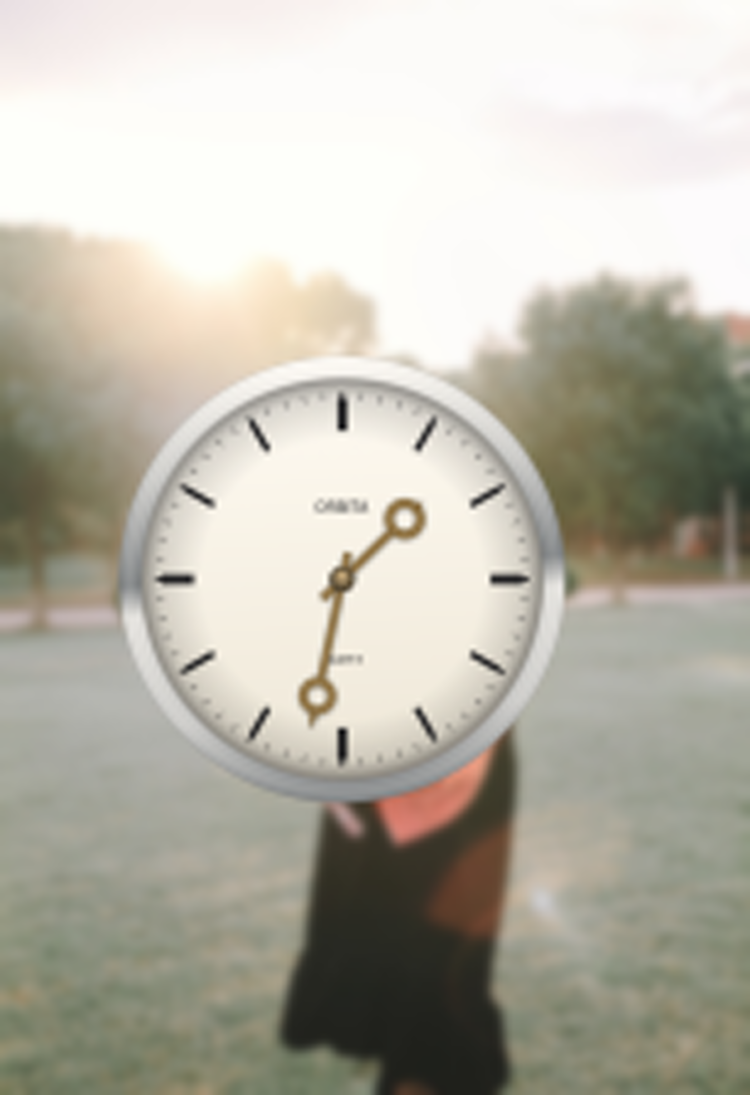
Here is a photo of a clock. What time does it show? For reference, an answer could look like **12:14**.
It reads **1:32**
